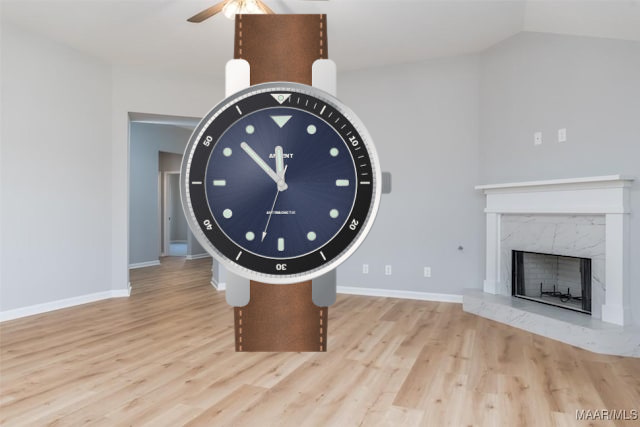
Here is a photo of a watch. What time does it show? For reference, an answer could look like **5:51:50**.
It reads **11:52:33**
